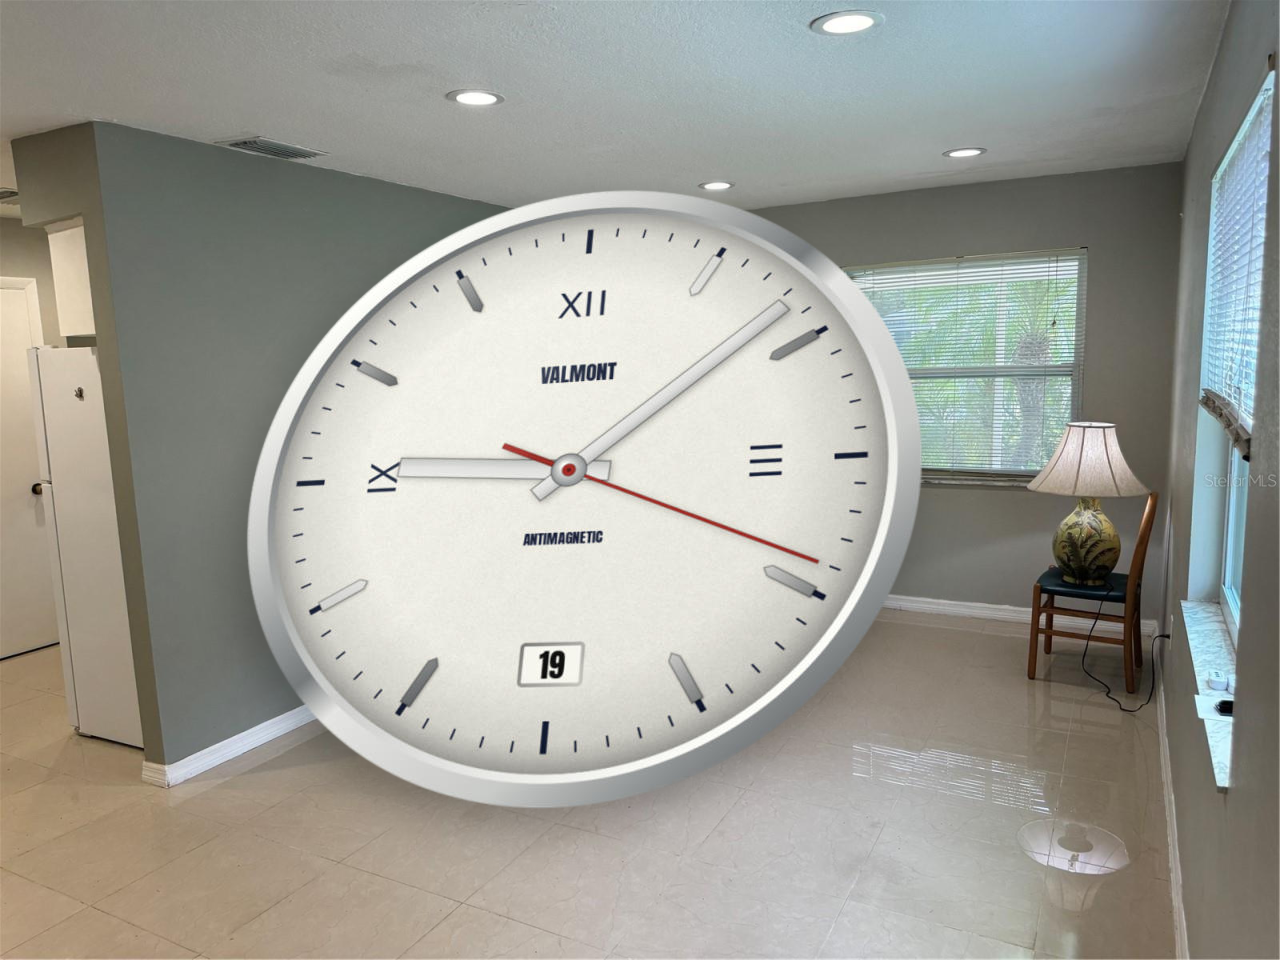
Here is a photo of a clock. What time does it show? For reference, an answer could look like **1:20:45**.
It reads **9:08:19**
